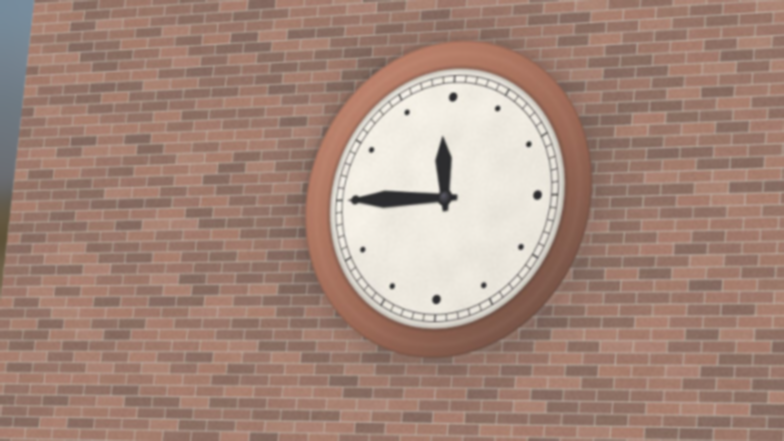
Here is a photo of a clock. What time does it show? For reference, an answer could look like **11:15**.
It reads **11:45**
